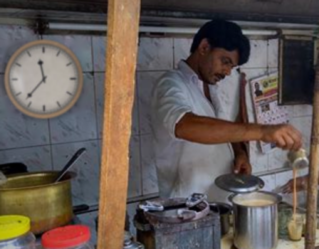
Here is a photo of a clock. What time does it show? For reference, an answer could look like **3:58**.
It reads **11:37**
